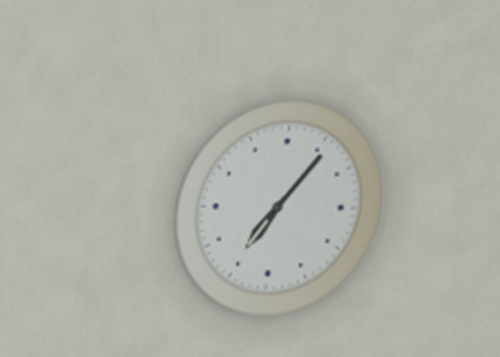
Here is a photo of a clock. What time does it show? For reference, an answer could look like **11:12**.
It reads **7:06**
